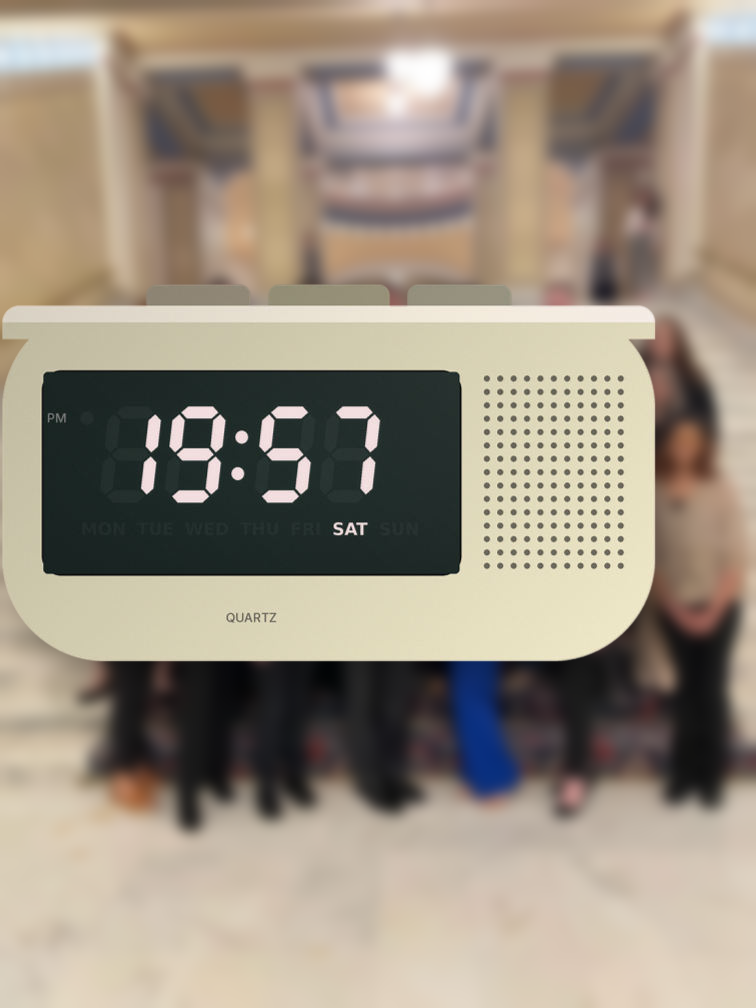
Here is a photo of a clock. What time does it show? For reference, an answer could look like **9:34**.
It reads **19:57**
